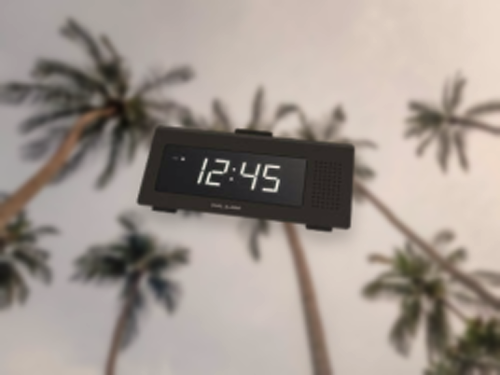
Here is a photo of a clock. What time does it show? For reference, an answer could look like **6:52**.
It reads **12:45**
